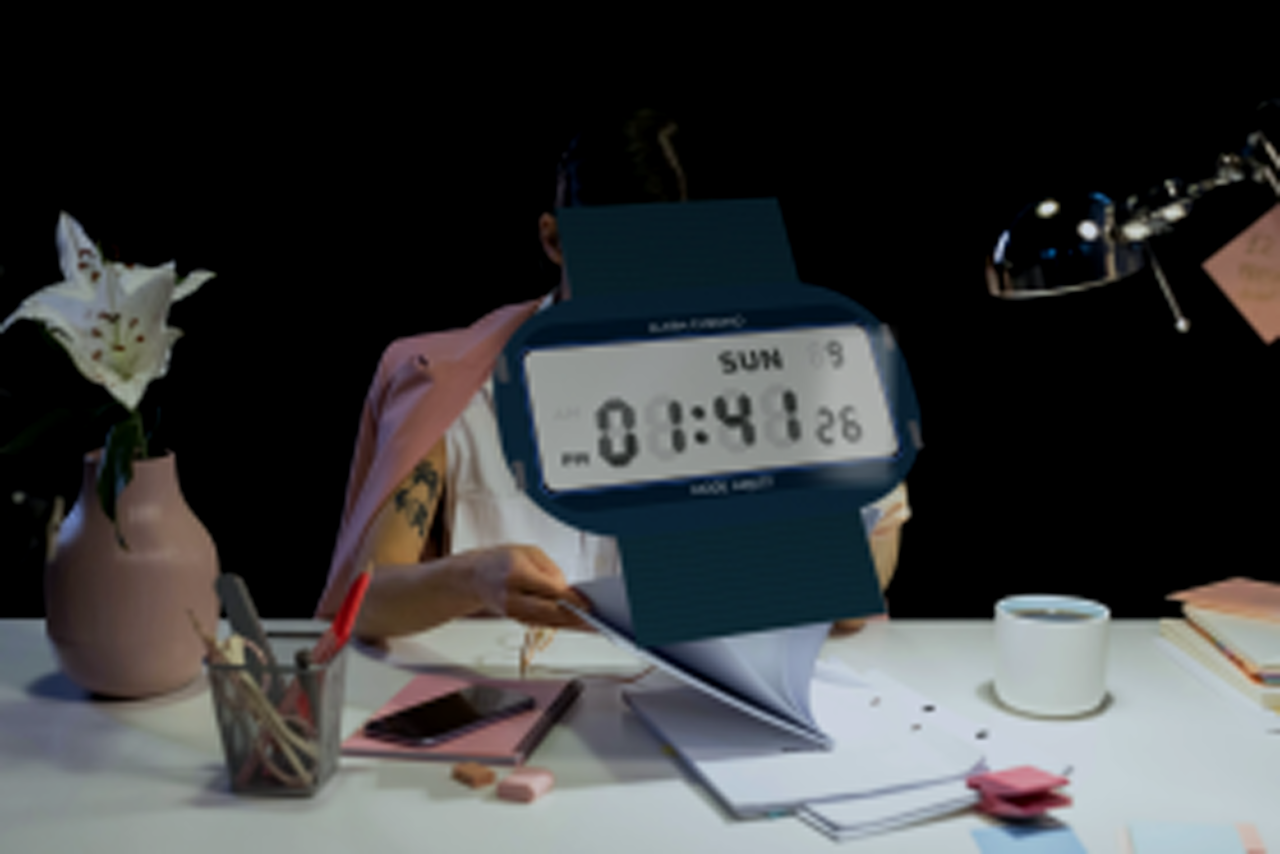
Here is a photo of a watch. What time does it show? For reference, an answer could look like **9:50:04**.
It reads **1:41:26**
